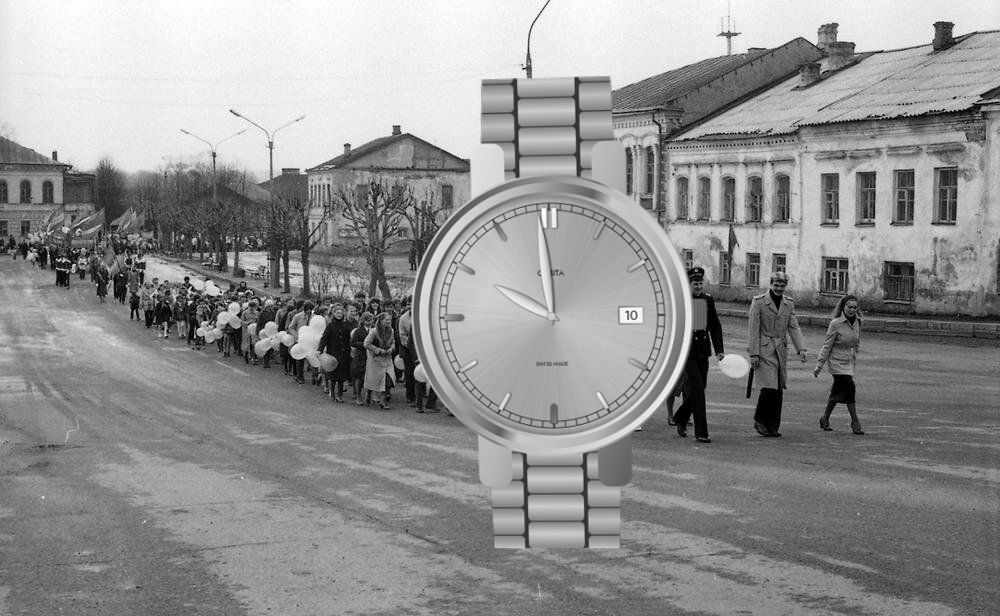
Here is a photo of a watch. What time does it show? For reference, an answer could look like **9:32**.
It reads **9:59**
